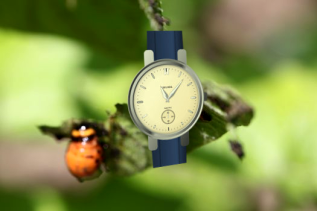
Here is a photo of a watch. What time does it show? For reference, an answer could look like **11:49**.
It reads **11:07**
